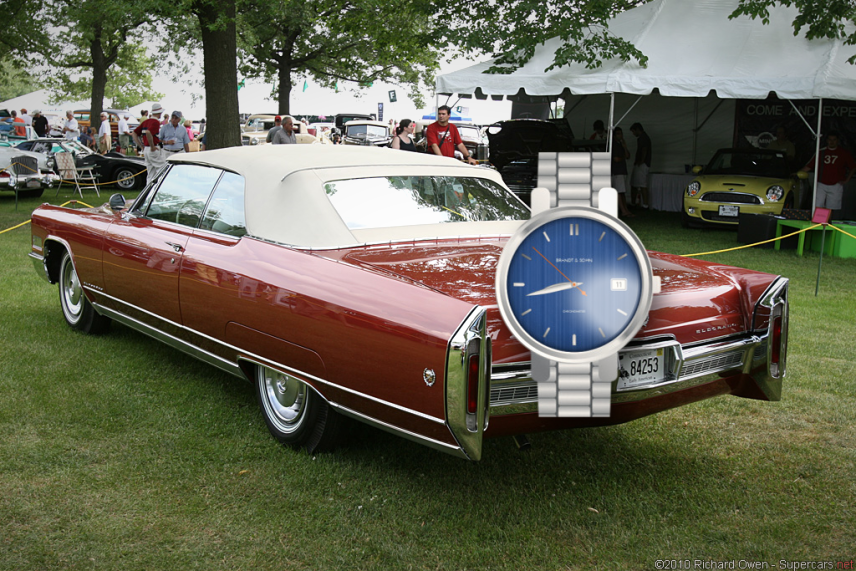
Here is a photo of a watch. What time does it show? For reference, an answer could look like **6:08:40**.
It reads **8:42:52**
